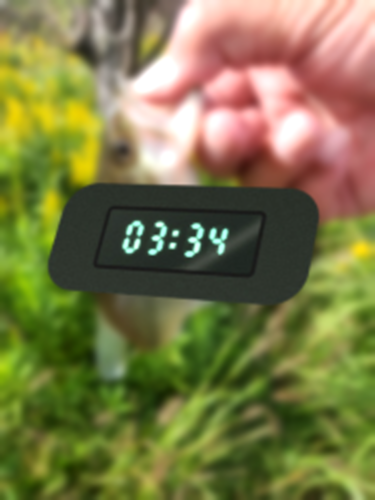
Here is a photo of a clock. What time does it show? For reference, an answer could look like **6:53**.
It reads **3:34**
